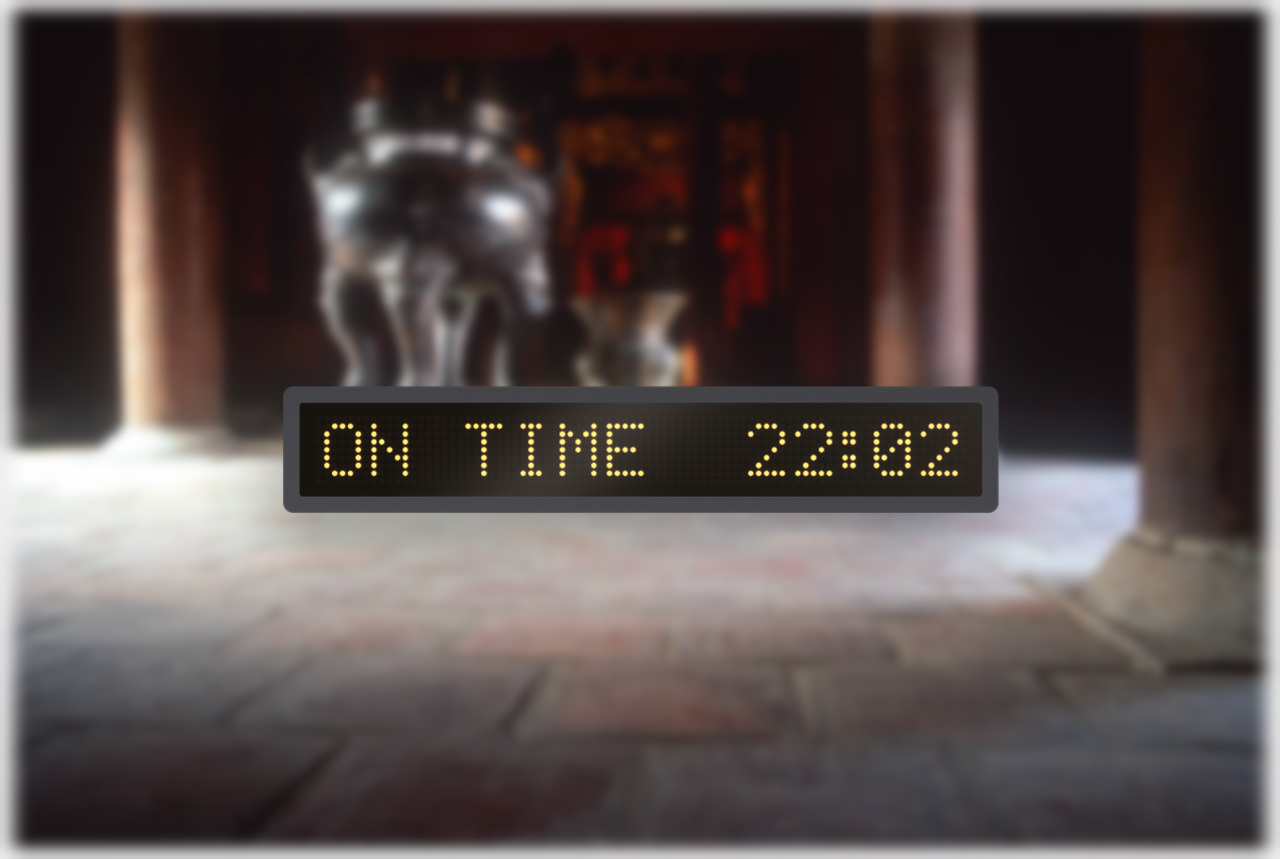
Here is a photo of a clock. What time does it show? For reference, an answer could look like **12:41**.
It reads **22:02**
